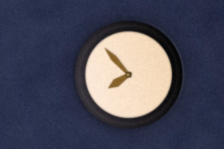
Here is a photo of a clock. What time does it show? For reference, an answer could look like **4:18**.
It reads **7:53**
